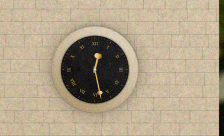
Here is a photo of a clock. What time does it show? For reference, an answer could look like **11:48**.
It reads **12:28**
